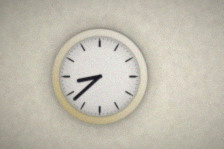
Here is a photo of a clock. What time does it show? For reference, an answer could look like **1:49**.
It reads **8:38**
